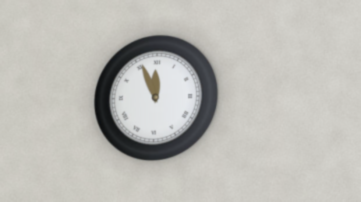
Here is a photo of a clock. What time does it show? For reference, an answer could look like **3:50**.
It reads **11:56**
